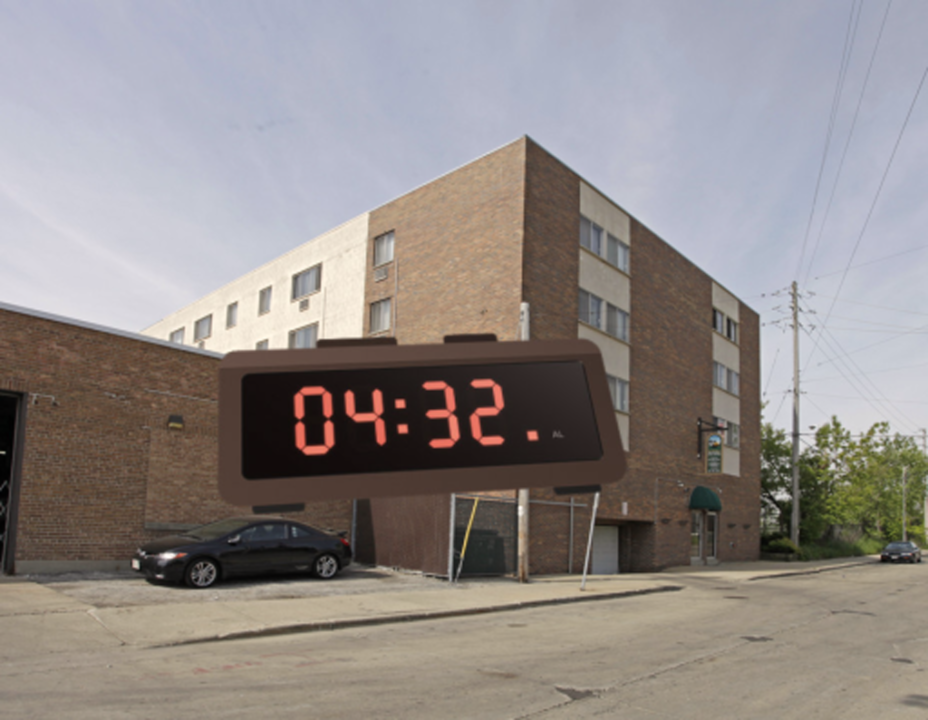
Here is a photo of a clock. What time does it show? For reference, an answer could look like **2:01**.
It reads **4:32**
